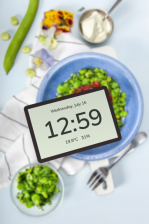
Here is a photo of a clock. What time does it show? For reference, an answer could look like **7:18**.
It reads **12:59**
